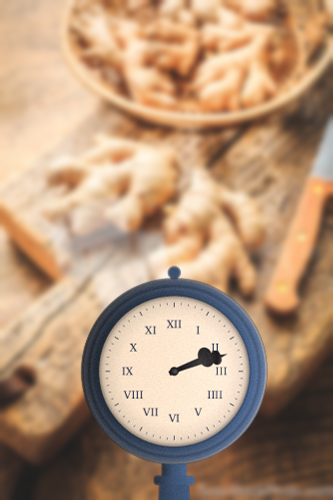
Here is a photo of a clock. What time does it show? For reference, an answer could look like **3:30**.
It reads **2:12**
